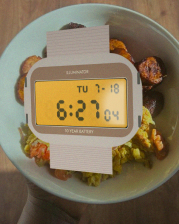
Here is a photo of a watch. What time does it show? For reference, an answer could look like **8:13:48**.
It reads **6:27:04**
